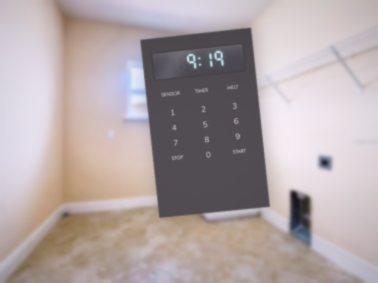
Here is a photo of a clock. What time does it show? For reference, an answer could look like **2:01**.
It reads **9:19**
